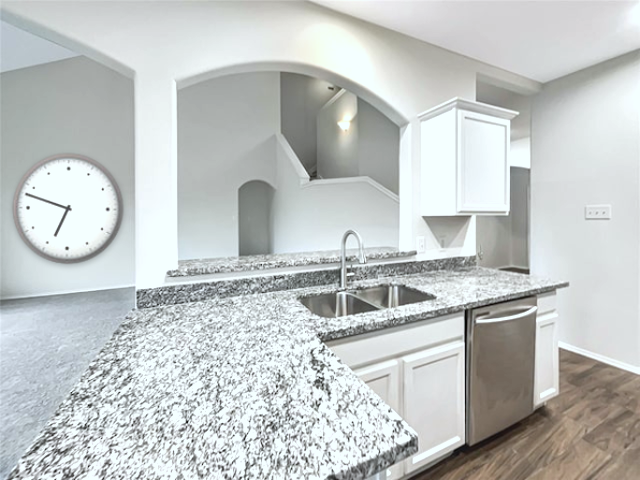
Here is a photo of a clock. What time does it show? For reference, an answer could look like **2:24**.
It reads **6:48**
